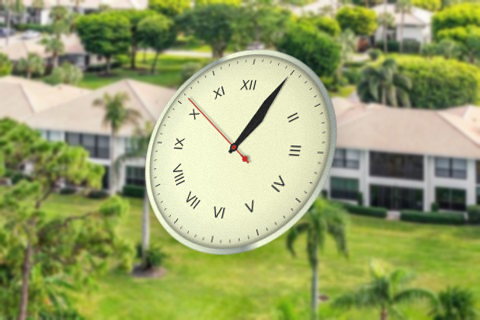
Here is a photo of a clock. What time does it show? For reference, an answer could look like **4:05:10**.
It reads **1:04:51**
